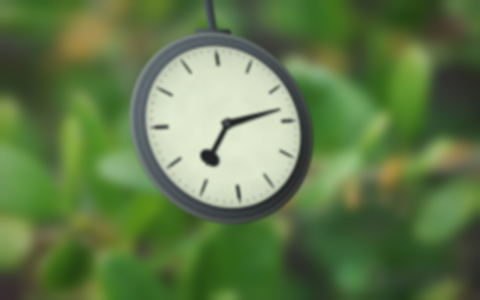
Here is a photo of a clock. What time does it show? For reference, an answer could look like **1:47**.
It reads **7:13**
